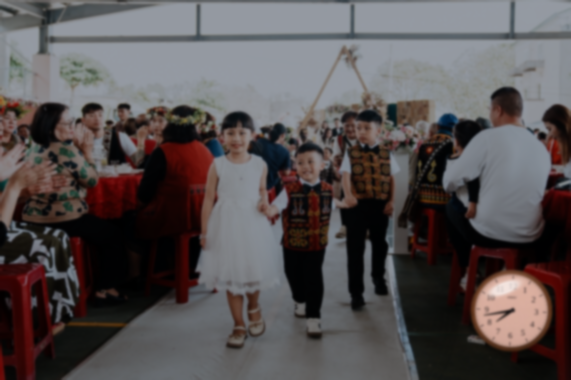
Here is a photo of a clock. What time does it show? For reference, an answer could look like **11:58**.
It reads **7:43**
